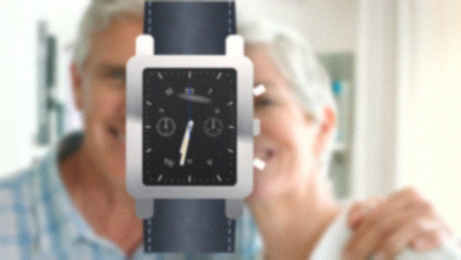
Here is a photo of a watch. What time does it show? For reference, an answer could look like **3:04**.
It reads **6:32**
